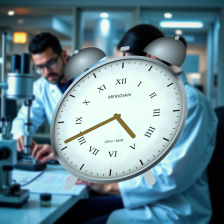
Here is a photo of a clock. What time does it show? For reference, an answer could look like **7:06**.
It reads **4:41**
